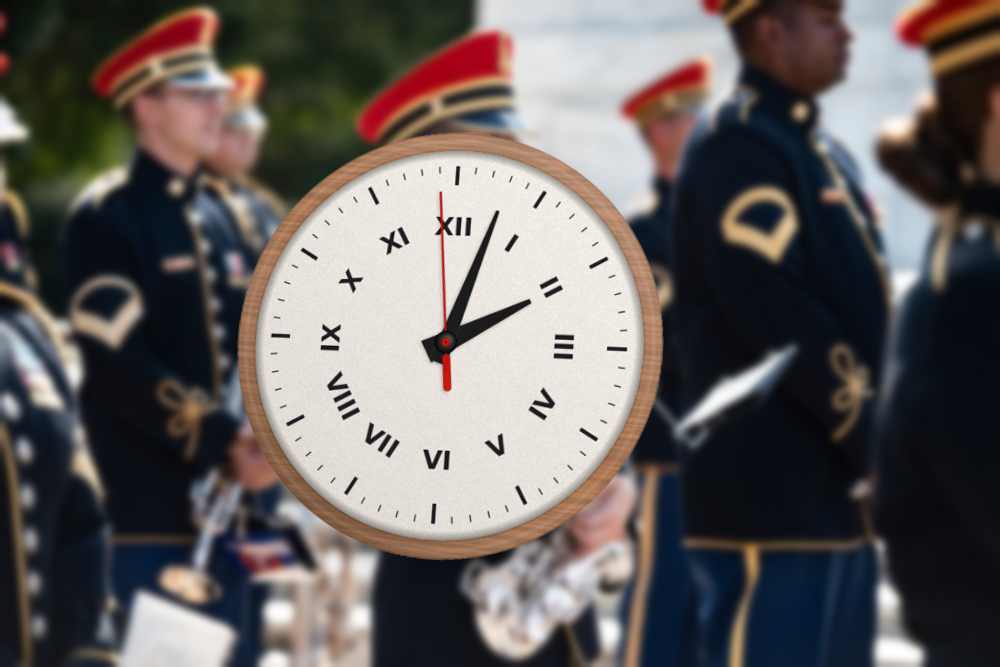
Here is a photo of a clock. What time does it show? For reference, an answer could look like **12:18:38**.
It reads **2:02:59**
